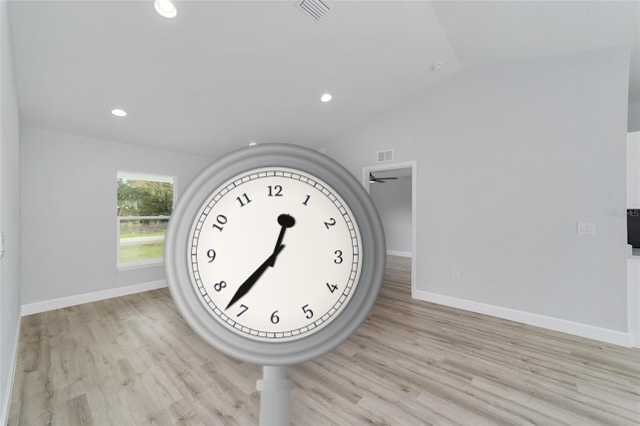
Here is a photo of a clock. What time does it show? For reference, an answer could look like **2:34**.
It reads **12:37**
